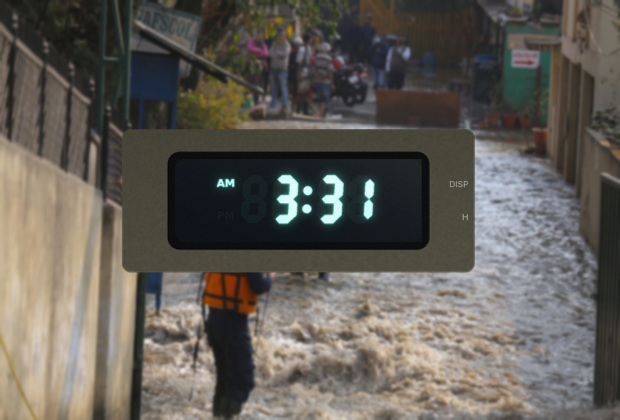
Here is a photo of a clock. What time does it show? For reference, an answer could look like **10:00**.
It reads **3:31**
